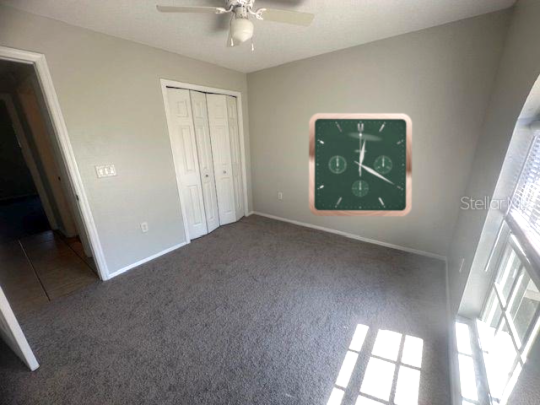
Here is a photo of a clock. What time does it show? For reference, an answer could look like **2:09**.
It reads **12:20**
